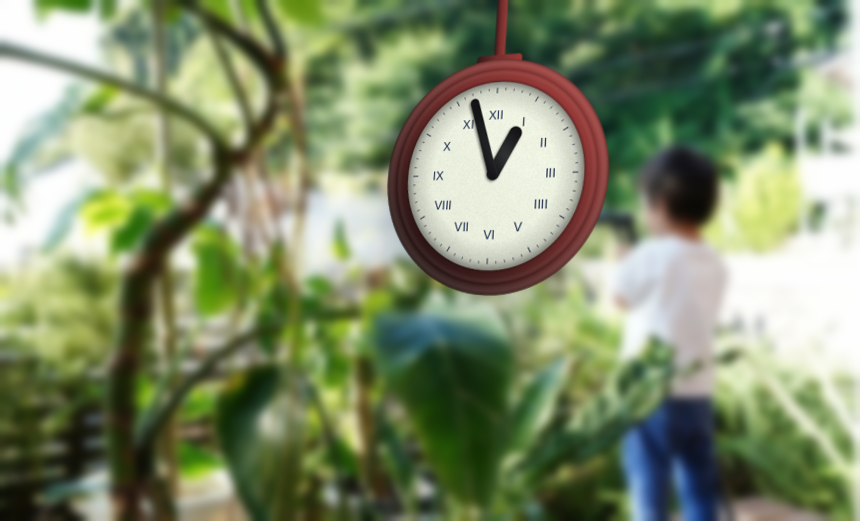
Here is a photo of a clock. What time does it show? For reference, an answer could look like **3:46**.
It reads **12:57**
